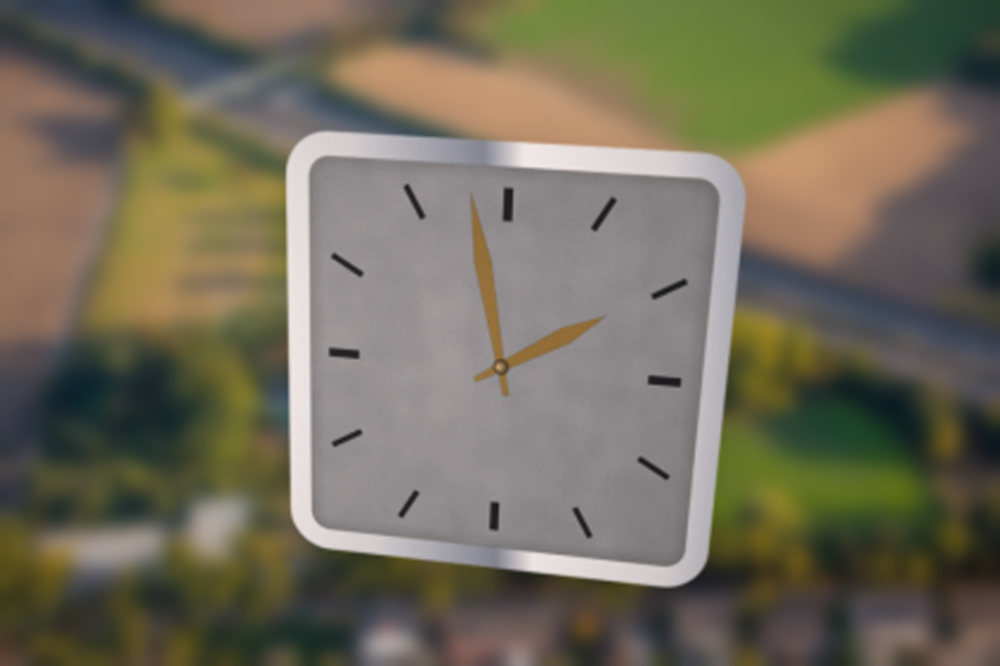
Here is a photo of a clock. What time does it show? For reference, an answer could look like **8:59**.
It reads **1:58**
